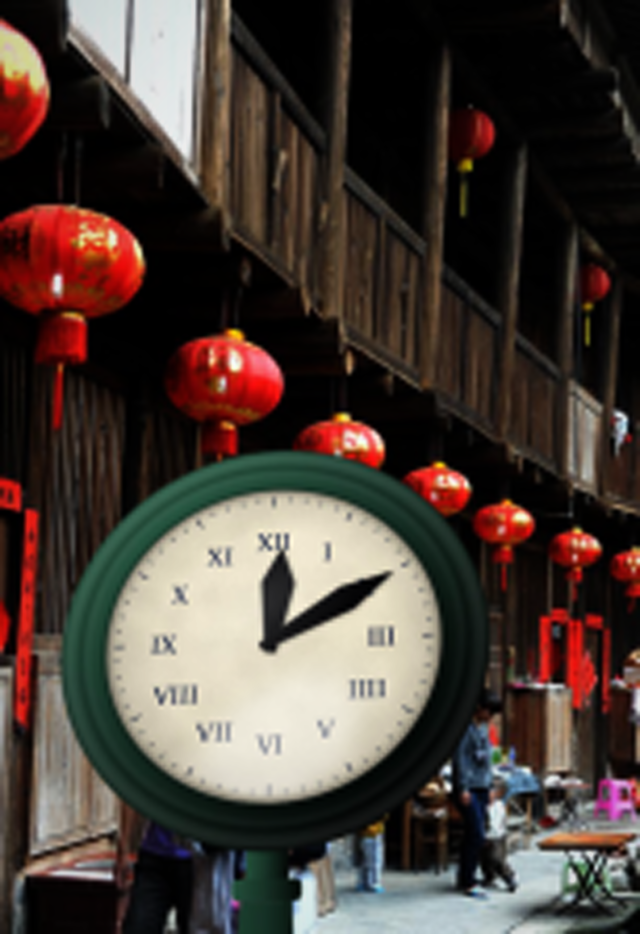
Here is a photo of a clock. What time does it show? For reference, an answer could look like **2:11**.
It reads **12:10**
